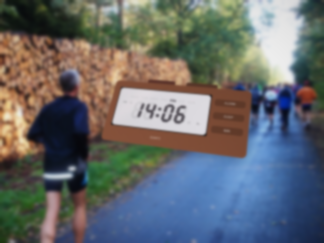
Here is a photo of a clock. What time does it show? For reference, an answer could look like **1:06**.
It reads **14:06**
